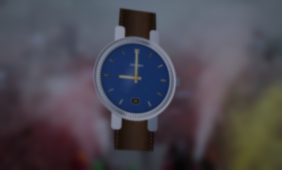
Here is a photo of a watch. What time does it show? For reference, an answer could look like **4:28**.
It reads **9:00**
